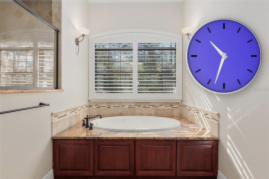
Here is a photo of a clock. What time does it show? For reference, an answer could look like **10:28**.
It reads **10:33**
